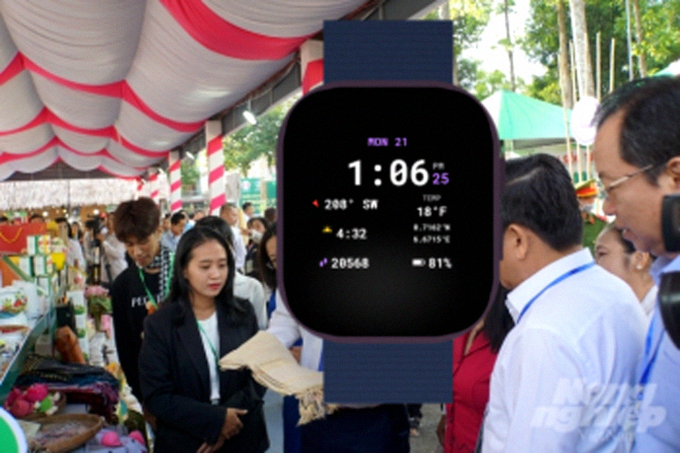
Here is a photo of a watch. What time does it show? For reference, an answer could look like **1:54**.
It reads **1:06**
